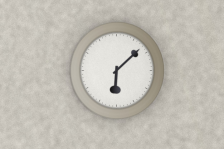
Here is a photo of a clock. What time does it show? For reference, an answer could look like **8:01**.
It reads **6:08**
